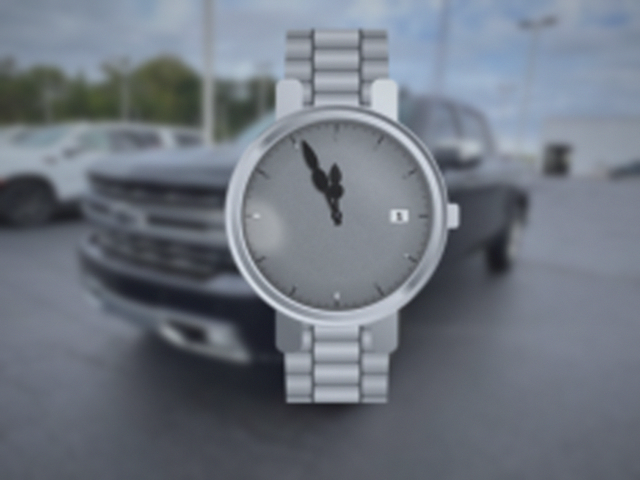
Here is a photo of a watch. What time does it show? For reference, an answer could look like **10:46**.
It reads **11:56**
